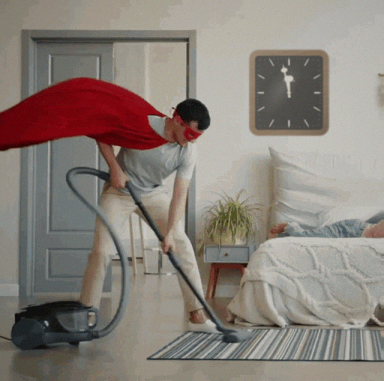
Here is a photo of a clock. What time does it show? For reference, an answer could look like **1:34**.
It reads **11:58**
